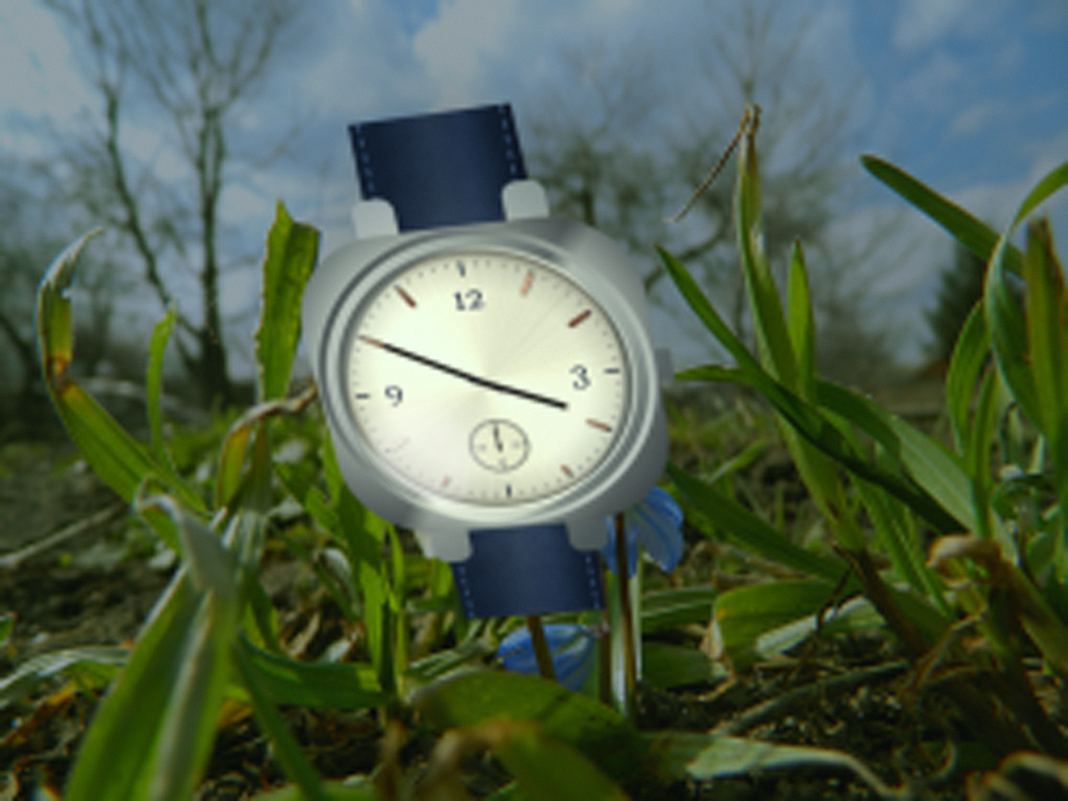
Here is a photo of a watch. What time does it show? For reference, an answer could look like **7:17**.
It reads **3:50**
